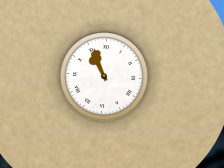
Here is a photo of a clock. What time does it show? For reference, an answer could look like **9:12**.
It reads **10:56**
